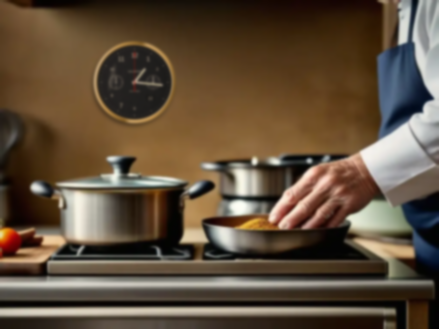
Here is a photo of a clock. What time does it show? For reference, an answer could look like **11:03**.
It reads **1:16**
